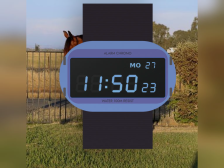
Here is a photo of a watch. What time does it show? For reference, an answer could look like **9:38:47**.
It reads **11:50:23**
